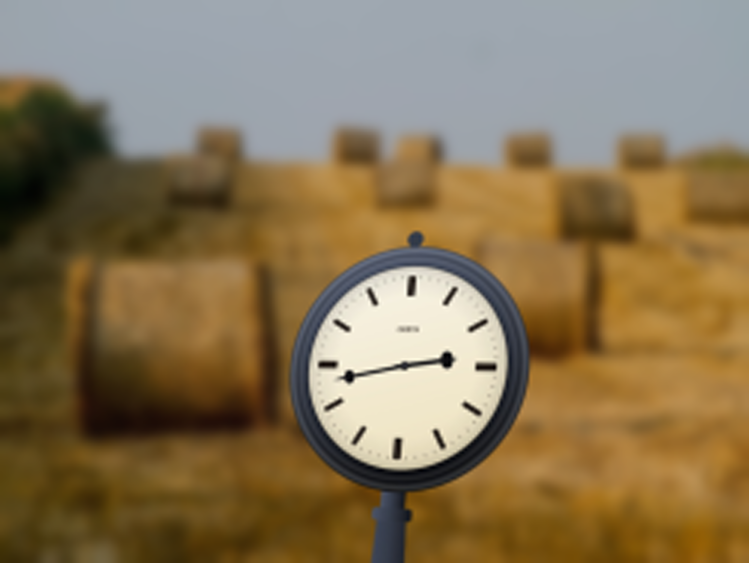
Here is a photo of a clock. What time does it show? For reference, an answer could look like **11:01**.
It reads **2:43**
